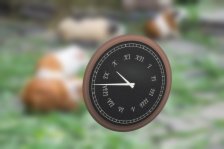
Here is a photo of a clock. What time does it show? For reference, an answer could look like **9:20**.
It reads **9:42**
